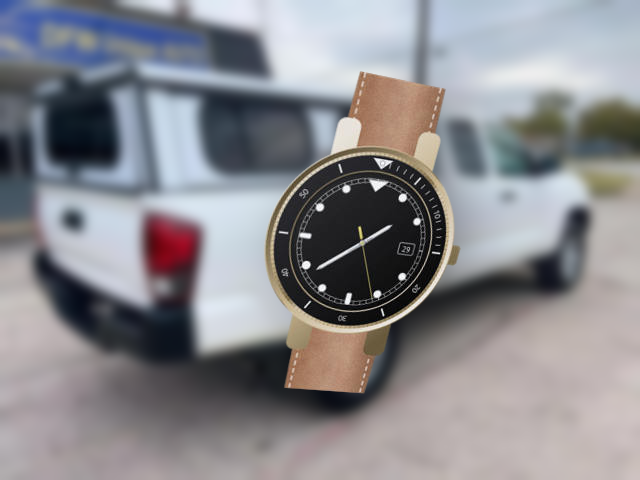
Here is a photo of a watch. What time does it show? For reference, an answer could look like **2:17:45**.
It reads **1:38:26**
